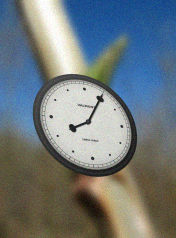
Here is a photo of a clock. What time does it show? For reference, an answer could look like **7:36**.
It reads **8:05**
